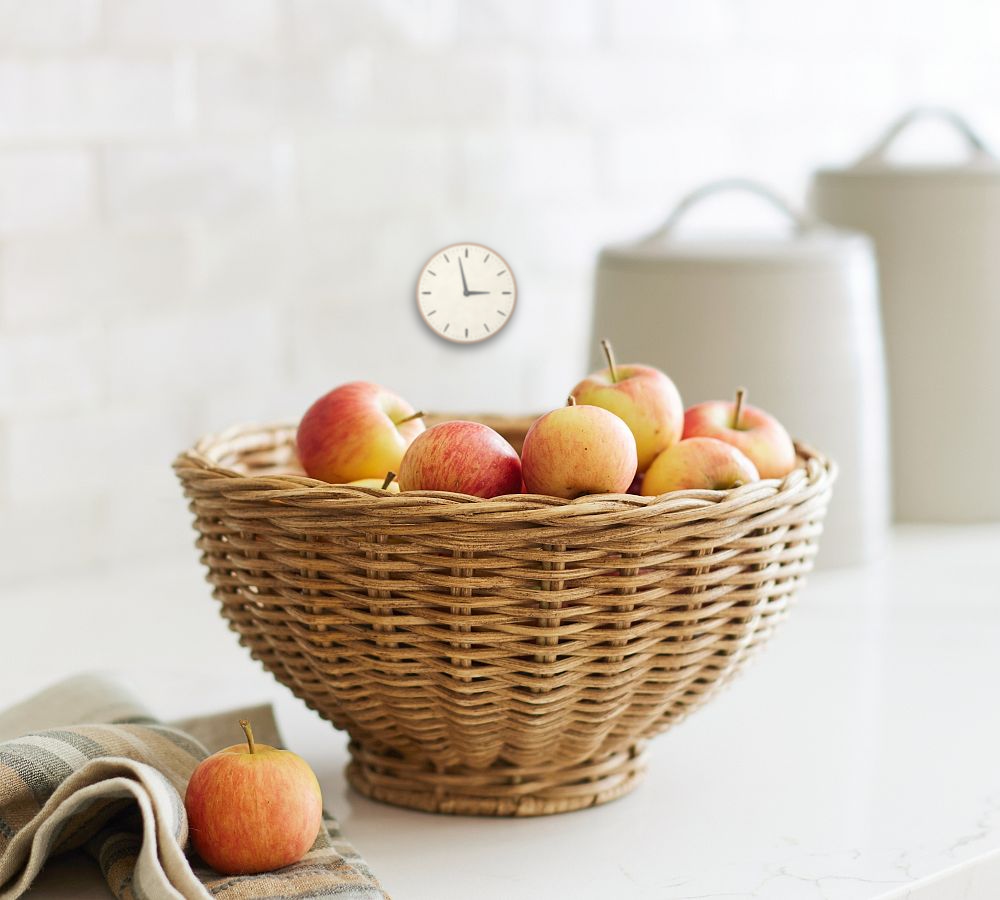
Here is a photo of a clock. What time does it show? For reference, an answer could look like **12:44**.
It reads **2:58**
